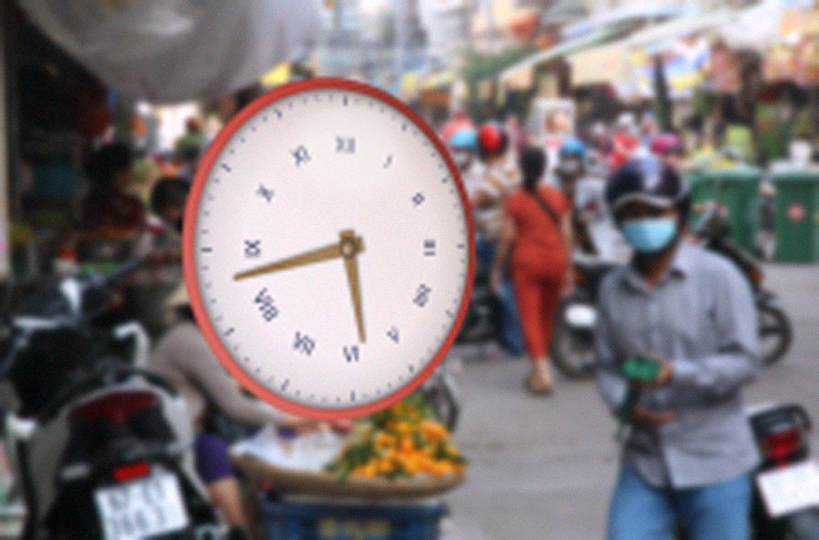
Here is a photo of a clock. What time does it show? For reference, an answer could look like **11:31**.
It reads **5:43**
